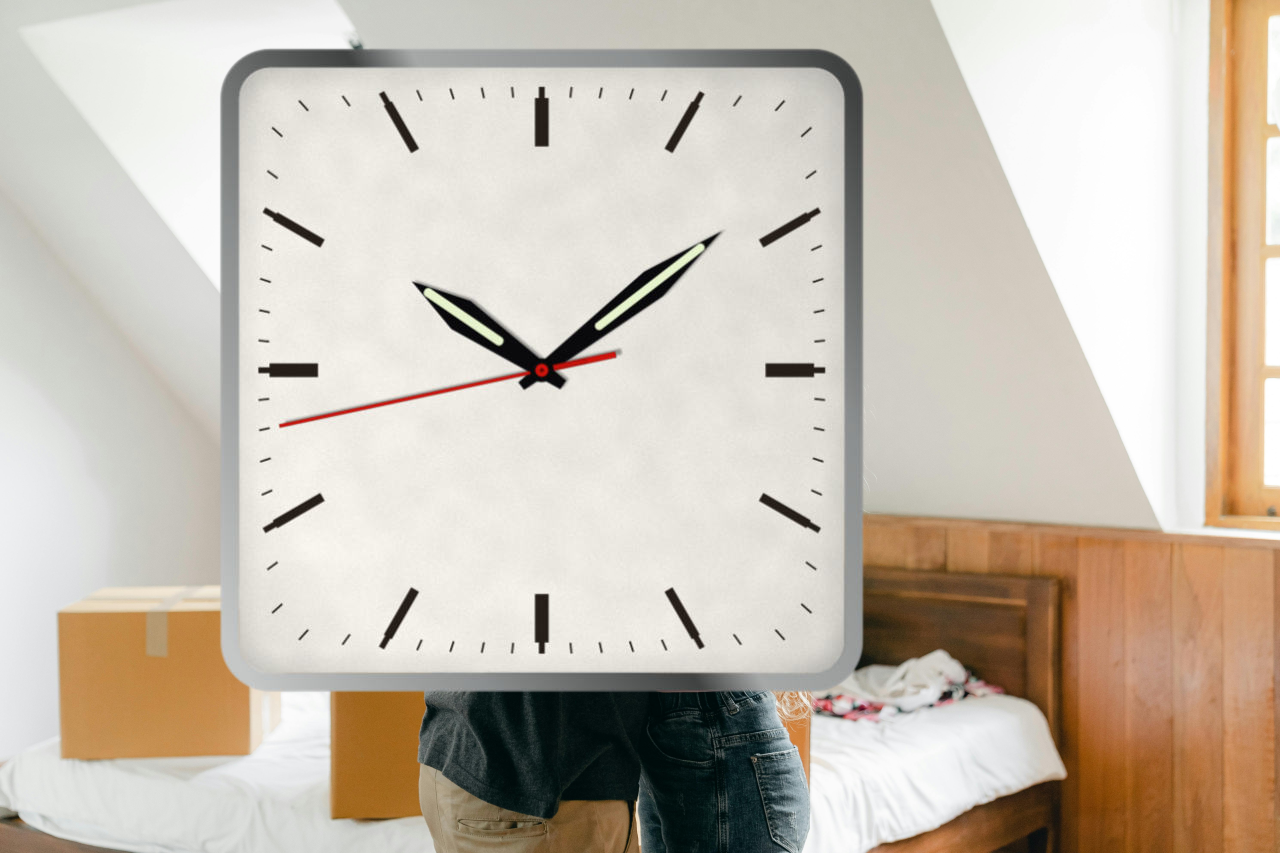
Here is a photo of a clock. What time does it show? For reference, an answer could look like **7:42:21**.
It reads **10:08:43**
